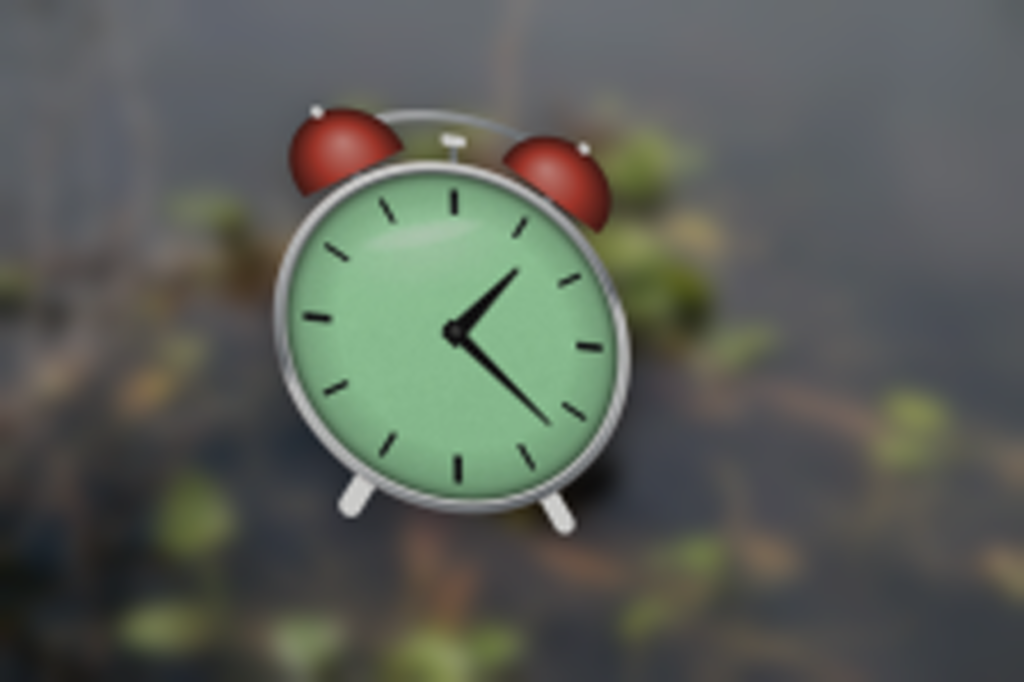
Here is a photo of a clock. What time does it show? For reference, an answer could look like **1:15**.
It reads **1:22**
